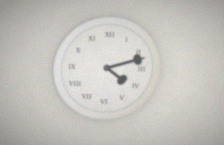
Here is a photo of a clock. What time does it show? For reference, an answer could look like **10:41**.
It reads **4:12**
